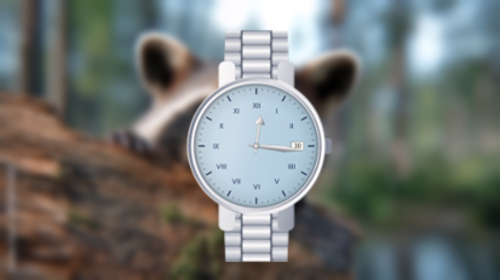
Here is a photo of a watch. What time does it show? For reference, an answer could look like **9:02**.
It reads **12:16**
